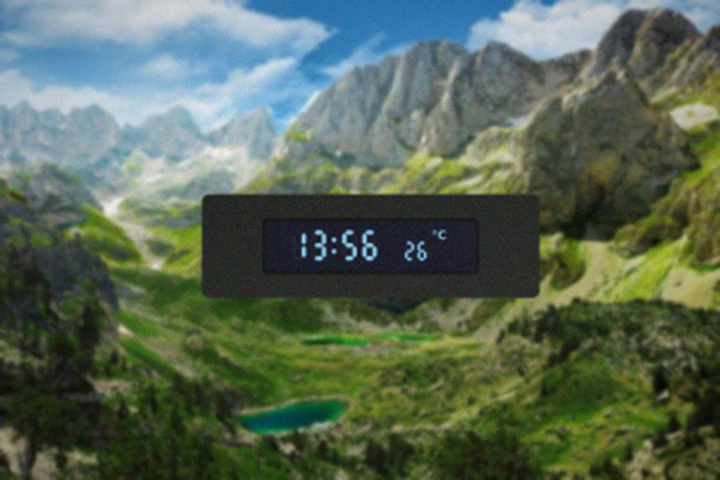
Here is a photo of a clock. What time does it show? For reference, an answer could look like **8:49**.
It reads **13:56**
